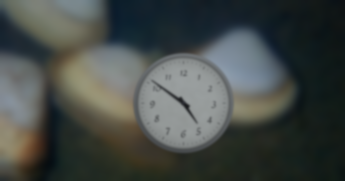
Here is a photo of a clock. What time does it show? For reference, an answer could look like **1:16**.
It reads **4:51**
